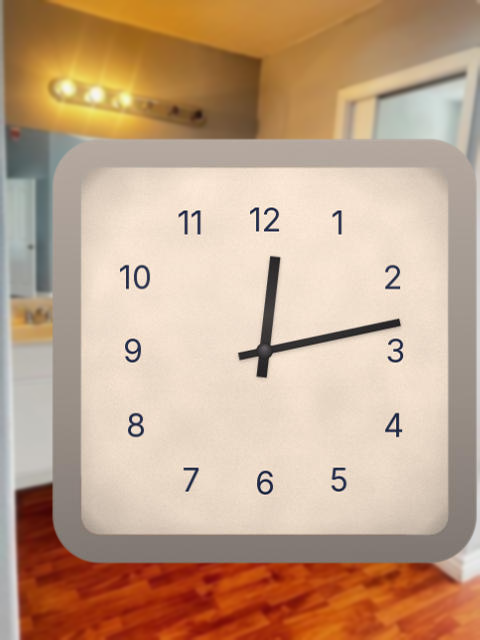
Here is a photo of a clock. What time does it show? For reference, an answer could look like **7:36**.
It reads **12:13**
